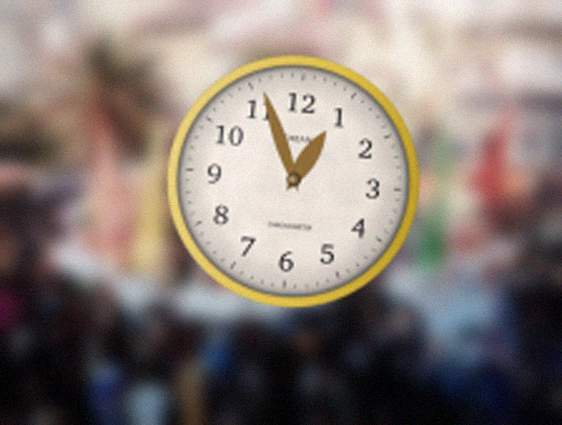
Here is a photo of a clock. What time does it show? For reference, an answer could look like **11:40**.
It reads **12:56**
